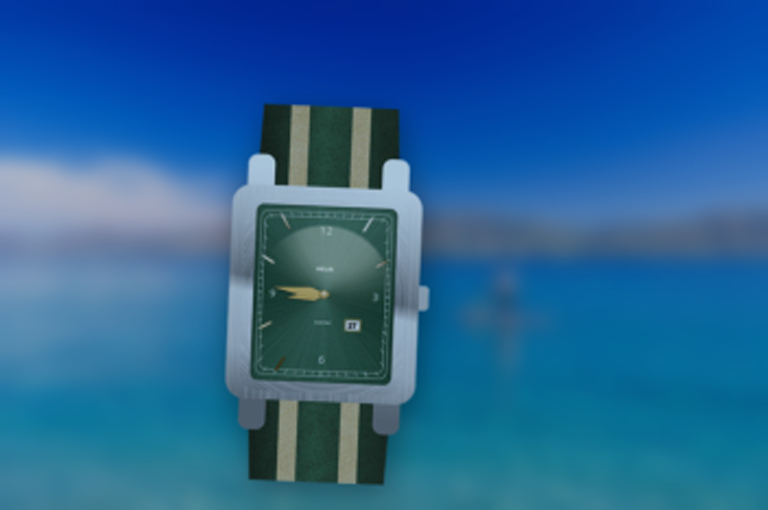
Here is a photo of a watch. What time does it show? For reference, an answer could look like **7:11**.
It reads **8:46**
